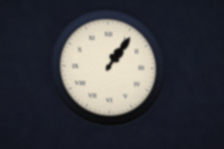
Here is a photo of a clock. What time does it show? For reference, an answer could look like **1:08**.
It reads **1:06**
